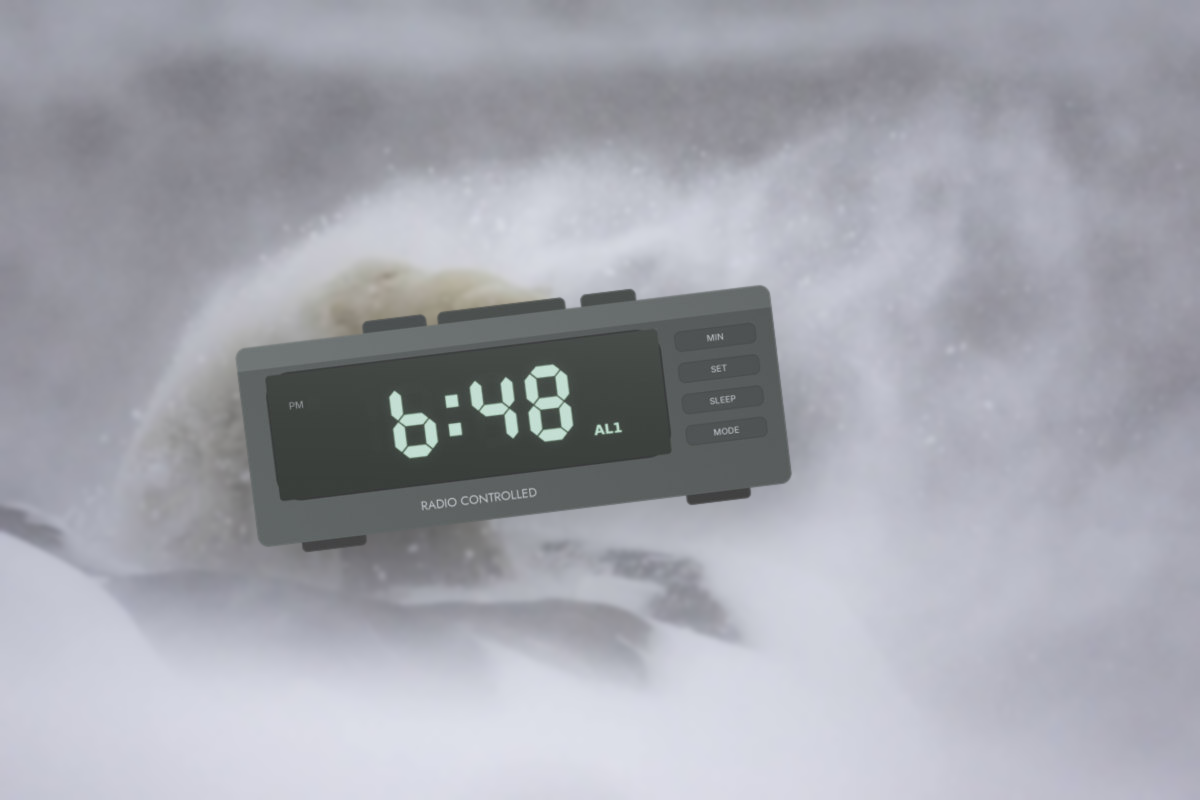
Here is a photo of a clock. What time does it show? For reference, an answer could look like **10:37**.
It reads **6:48**
